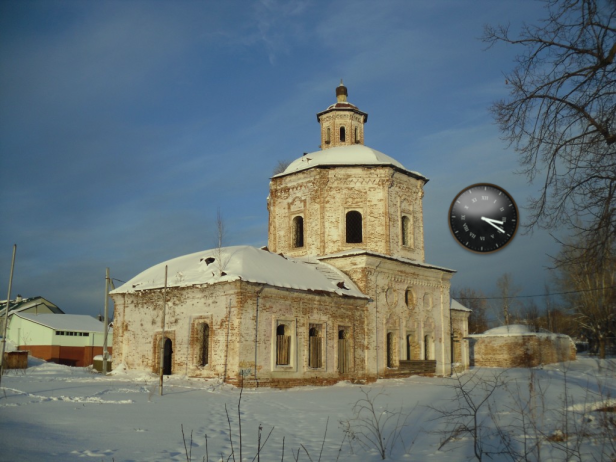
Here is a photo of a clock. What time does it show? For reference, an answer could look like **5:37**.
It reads **3:20**
